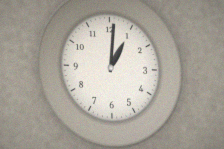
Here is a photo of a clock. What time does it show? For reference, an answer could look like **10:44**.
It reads **1:01**
